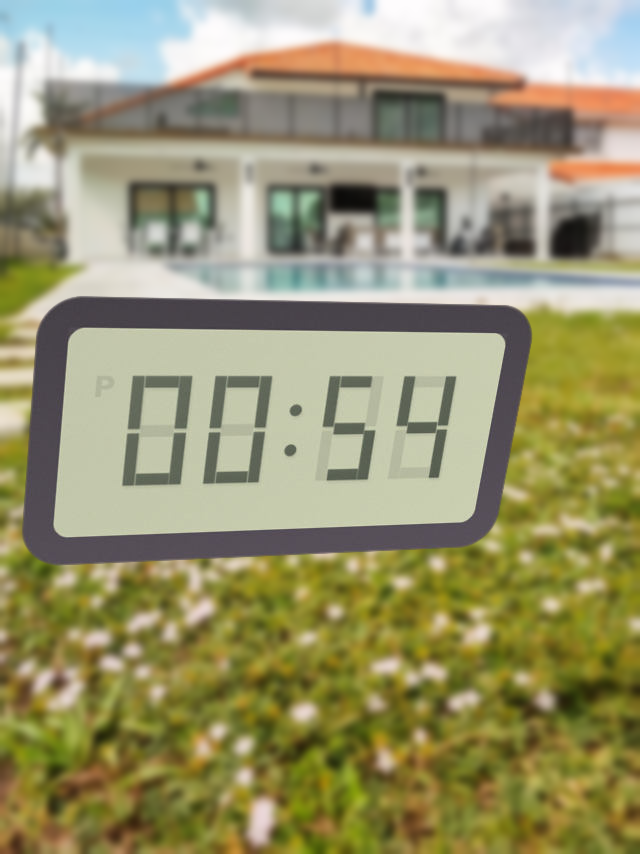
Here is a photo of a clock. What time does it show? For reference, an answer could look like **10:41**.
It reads **0:54**
